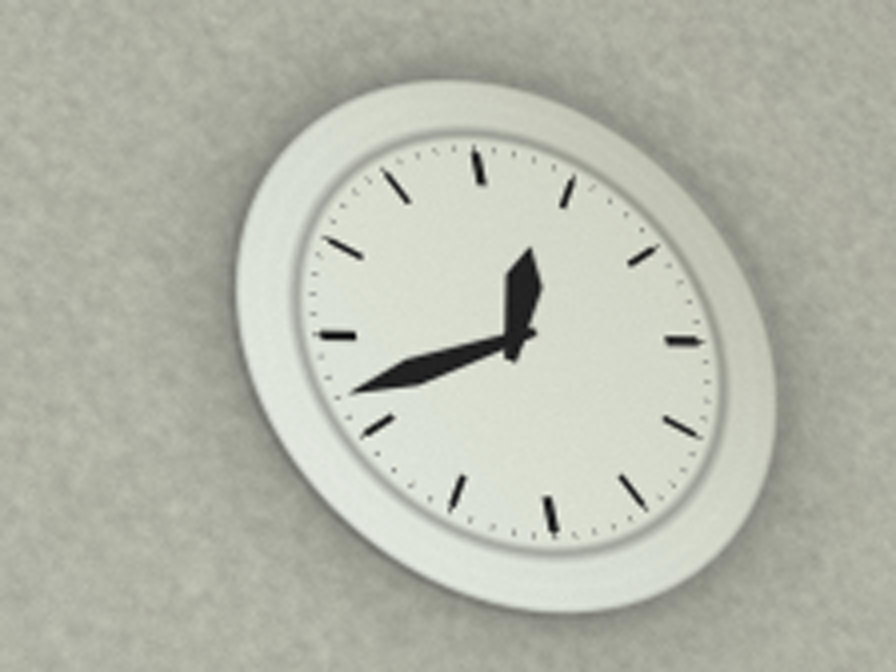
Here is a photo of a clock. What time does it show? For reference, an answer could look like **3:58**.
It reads **12:42**
